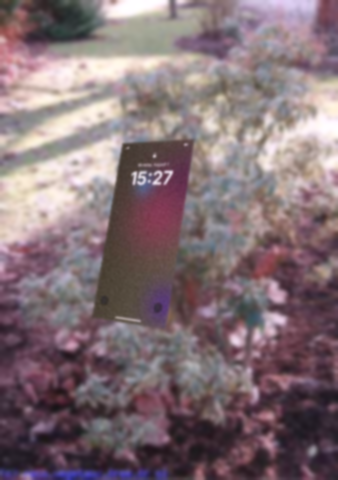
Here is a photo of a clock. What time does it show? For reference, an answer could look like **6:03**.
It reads **15:27**
